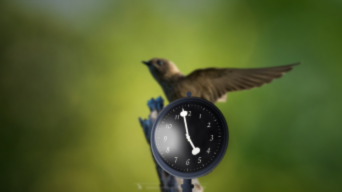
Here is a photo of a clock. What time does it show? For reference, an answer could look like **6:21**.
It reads **4:58**
